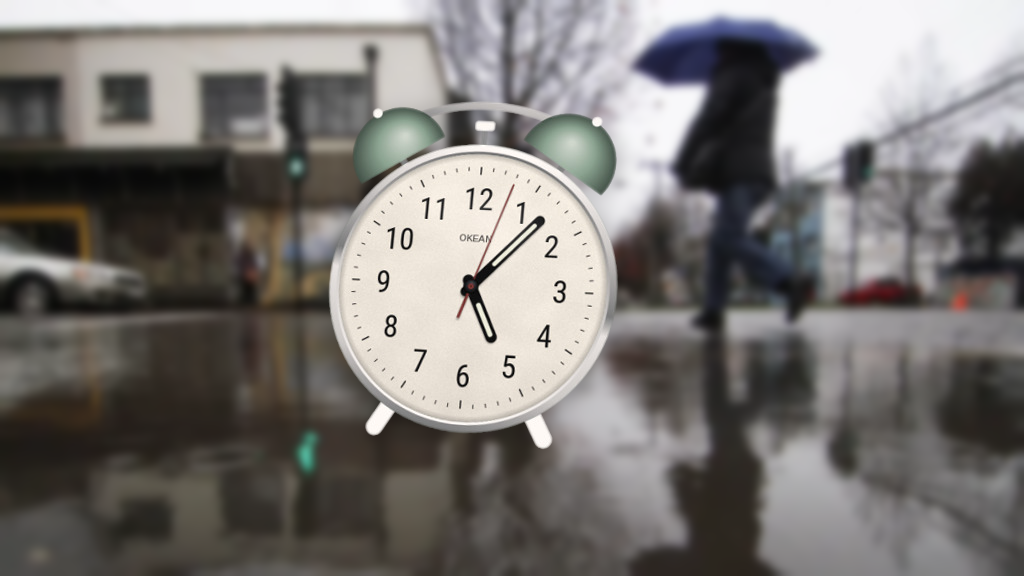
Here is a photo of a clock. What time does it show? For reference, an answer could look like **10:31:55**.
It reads **5:07:03**
